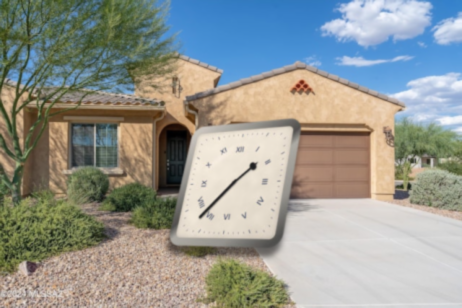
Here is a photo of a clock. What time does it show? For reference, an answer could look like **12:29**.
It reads **1:37**
